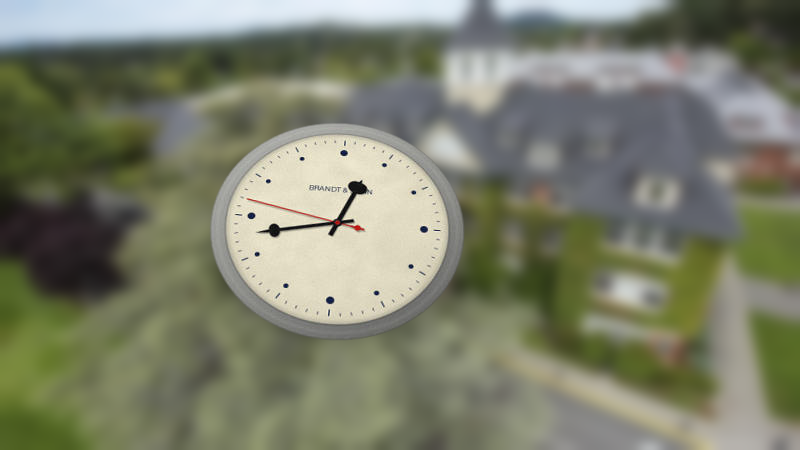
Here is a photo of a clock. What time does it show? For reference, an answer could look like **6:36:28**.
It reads **12:42:47**
